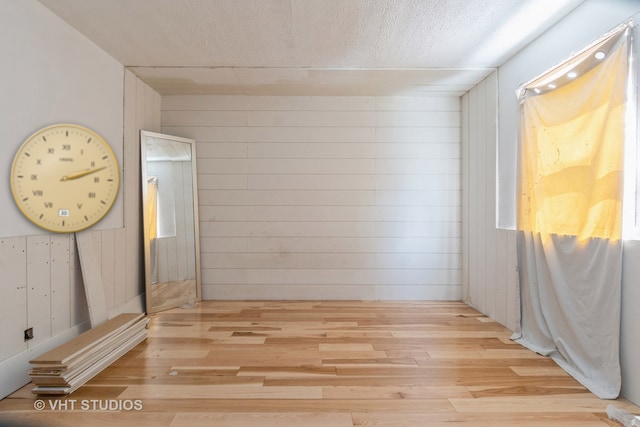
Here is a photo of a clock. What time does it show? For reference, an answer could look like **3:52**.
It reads **2:12**
